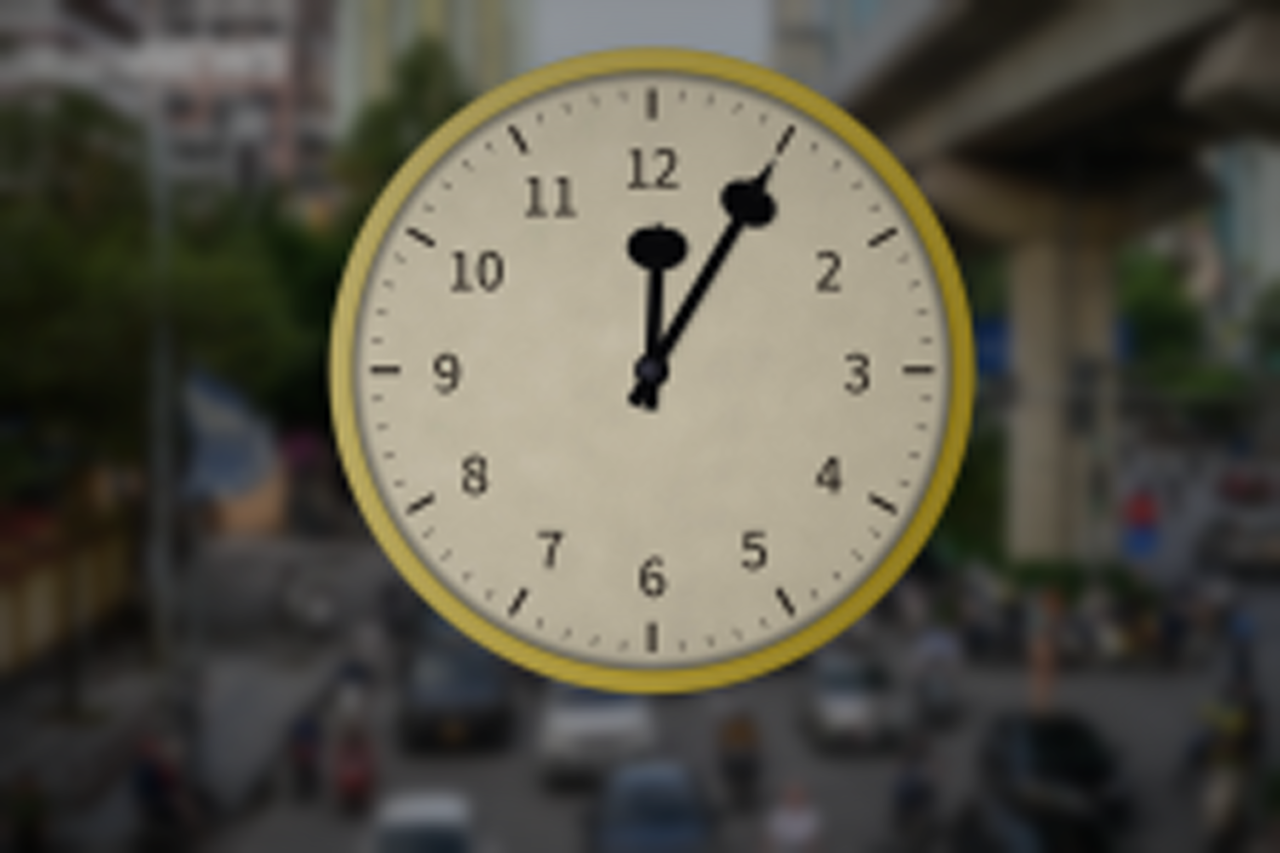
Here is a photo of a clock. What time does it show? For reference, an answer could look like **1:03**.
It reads **12:05**
